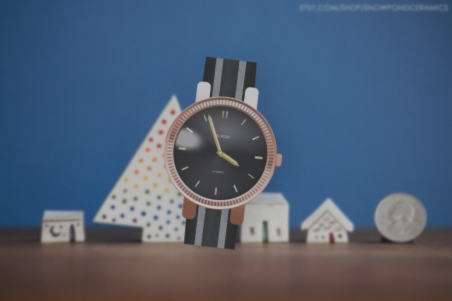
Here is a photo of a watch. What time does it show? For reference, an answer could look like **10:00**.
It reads **3:56**
